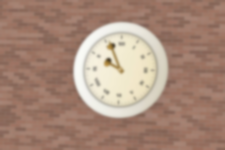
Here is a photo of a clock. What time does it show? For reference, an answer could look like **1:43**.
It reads **9:56**
